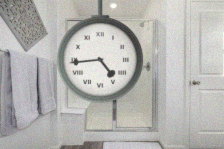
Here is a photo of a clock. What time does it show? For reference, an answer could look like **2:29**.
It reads **4:44**
